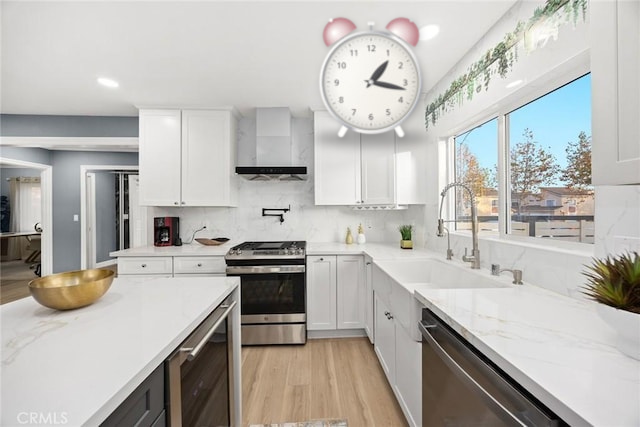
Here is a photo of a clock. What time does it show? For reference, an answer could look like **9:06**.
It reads **1:17**
